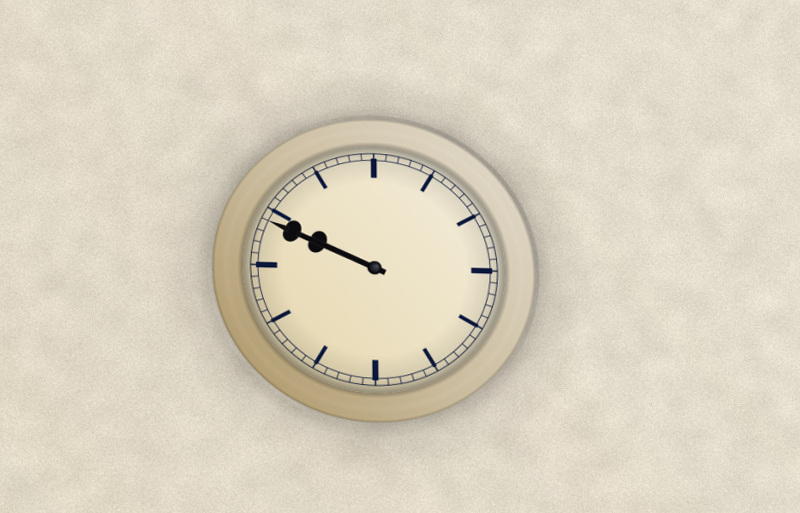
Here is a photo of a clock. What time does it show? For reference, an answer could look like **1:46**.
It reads **9:49**
